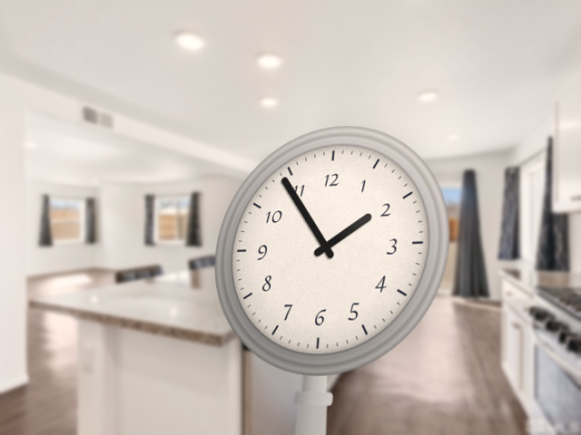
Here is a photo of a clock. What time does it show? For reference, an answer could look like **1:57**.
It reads **1:54**
